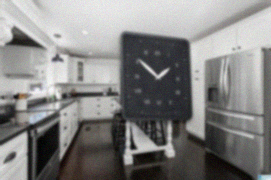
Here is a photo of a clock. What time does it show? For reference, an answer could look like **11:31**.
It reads **1:51**
